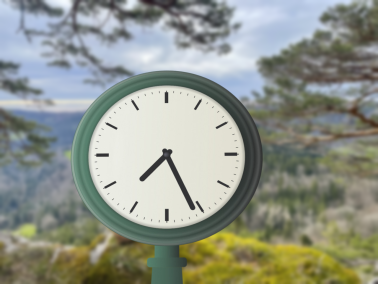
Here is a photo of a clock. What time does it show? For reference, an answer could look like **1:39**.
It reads **7:26**
